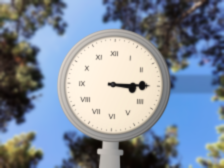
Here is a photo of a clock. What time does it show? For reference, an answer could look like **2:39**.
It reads **3:15**
